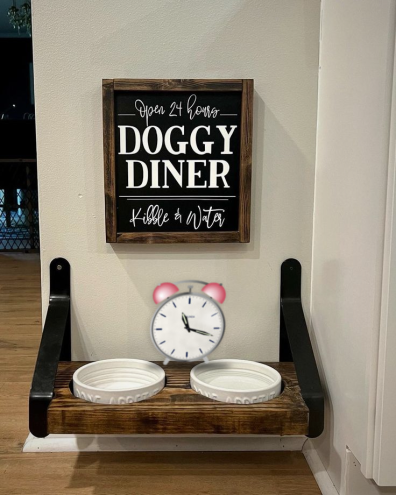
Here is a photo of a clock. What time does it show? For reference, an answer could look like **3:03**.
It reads **11:18**
